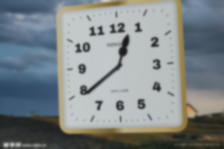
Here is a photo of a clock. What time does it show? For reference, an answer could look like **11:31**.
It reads **12:39**
